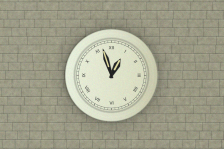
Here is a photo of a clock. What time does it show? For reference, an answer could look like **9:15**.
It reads **12:57**
